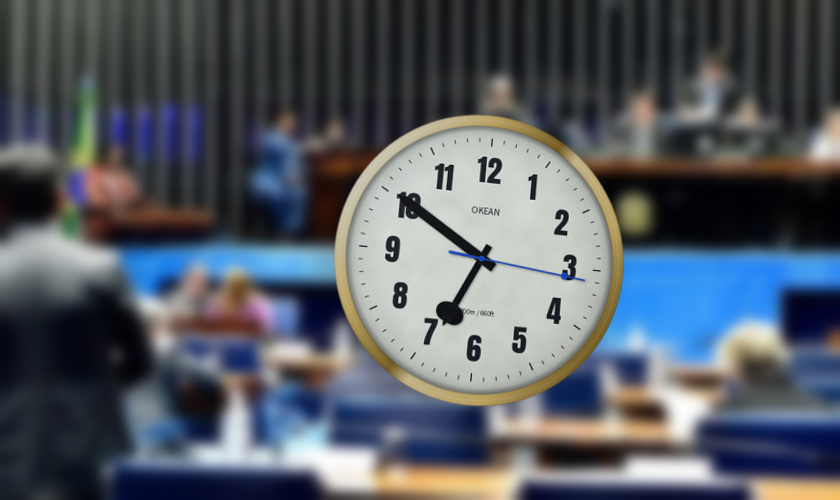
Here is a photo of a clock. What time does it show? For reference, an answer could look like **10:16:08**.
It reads **6:50:16**
